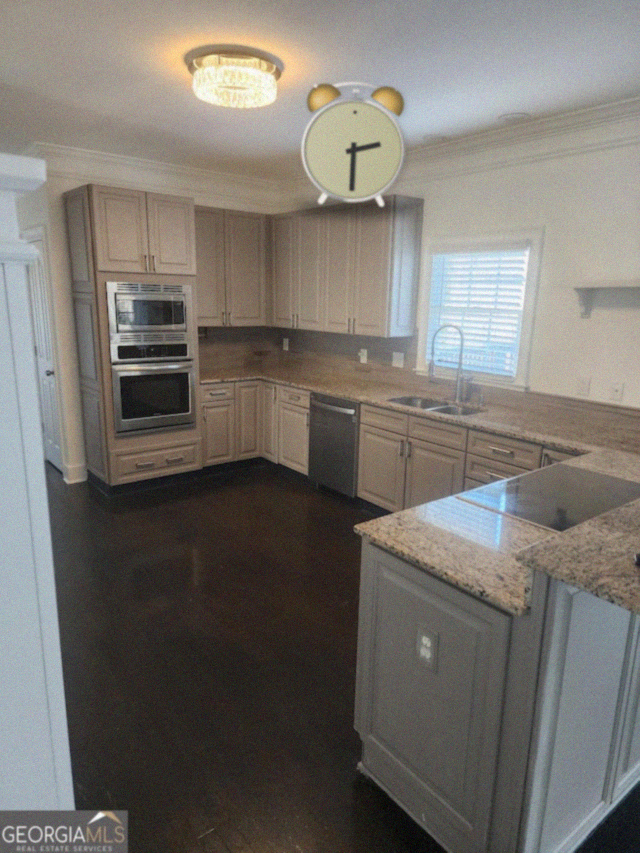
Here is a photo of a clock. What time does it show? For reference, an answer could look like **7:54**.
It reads **2:30**
